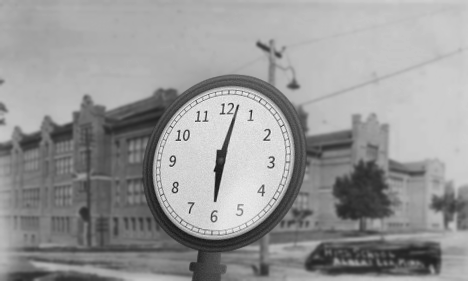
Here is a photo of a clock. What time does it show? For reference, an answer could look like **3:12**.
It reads **6:02**
